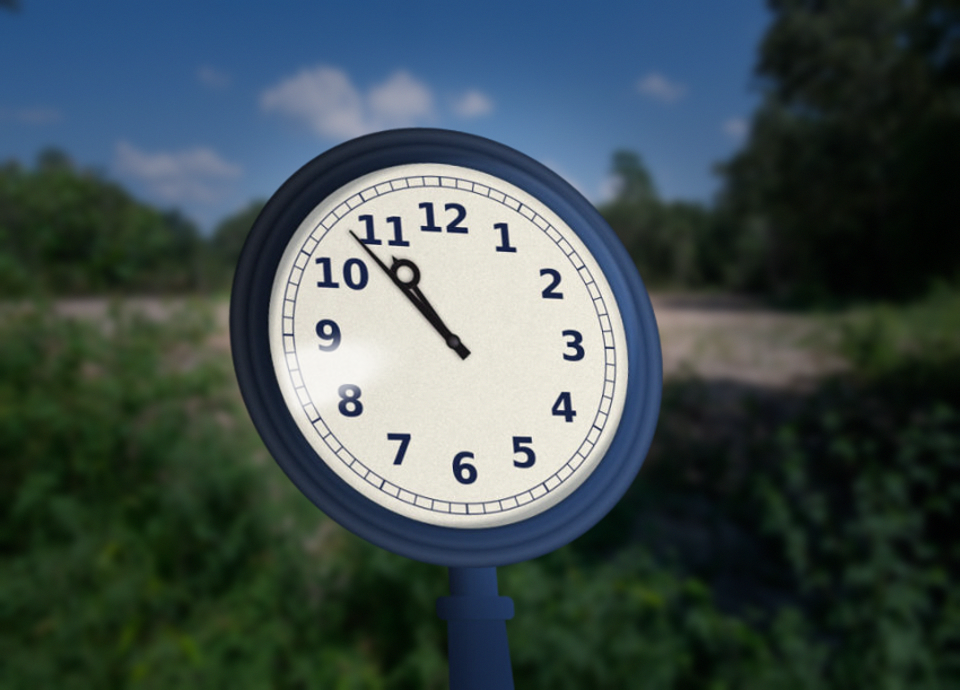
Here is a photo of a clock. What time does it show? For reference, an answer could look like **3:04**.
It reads **10:53**
